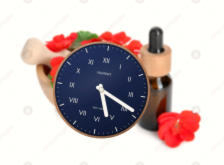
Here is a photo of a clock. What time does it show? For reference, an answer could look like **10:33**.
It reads **5:19**
